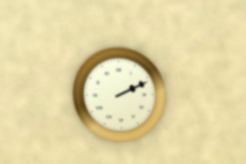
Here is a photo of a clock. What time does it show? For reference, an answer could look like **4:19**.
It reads **2:11**
